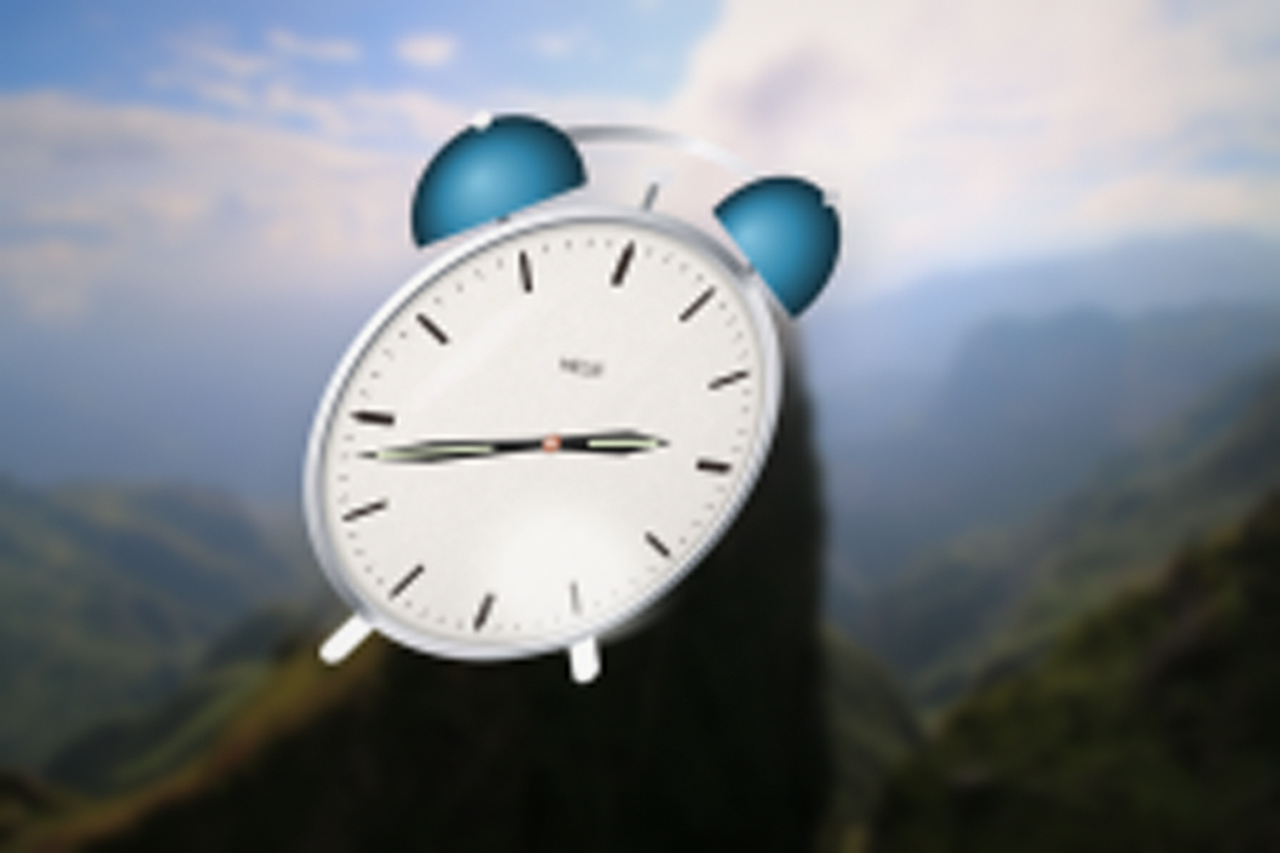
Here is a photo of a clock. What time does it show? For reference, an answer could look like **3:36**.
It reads **2:43**
